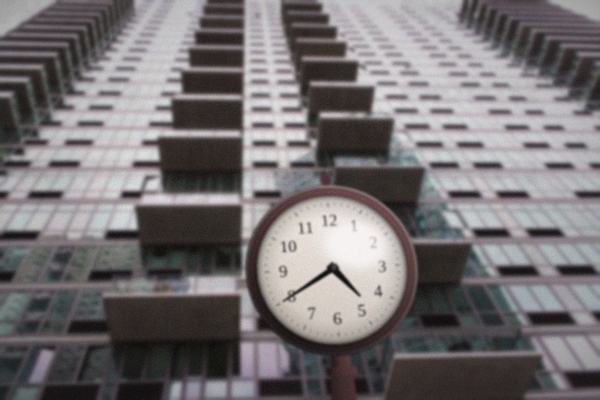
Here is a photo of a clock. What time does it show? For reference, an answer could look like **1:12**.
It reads **4:40**
